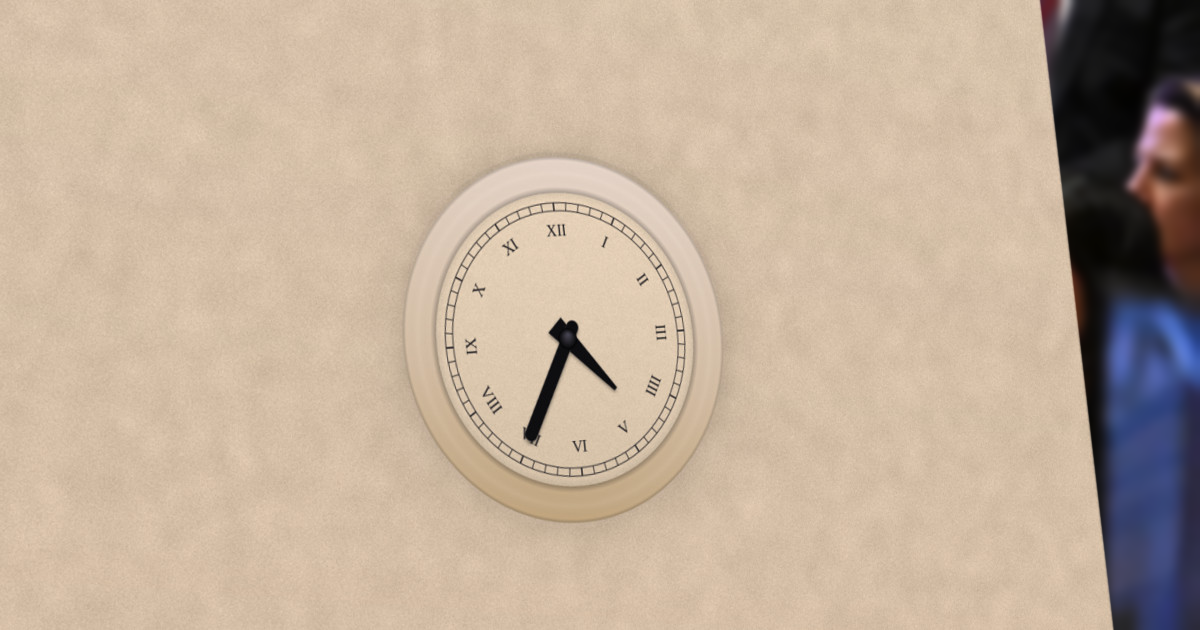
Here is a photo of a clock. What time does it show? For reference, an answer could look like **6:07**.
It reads **4:35**
